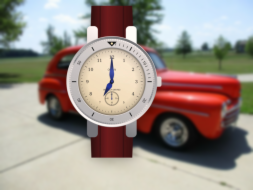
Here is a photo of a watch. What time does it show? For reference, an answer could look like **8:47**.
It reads **7:00**
